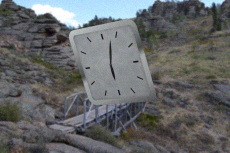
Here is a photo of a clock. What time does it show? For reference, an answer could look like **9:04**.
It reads **6:03**
